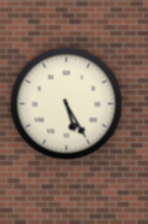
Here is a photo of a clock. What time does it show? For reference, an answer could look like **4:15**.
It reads **5:25**
